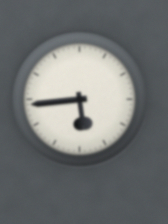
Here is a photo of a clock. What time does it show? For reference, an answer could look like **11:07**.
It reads **5:44**
